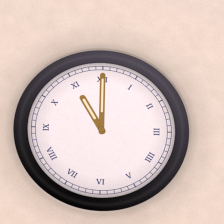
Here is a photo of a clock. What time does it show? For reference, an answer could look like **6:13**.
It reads **11:00**
